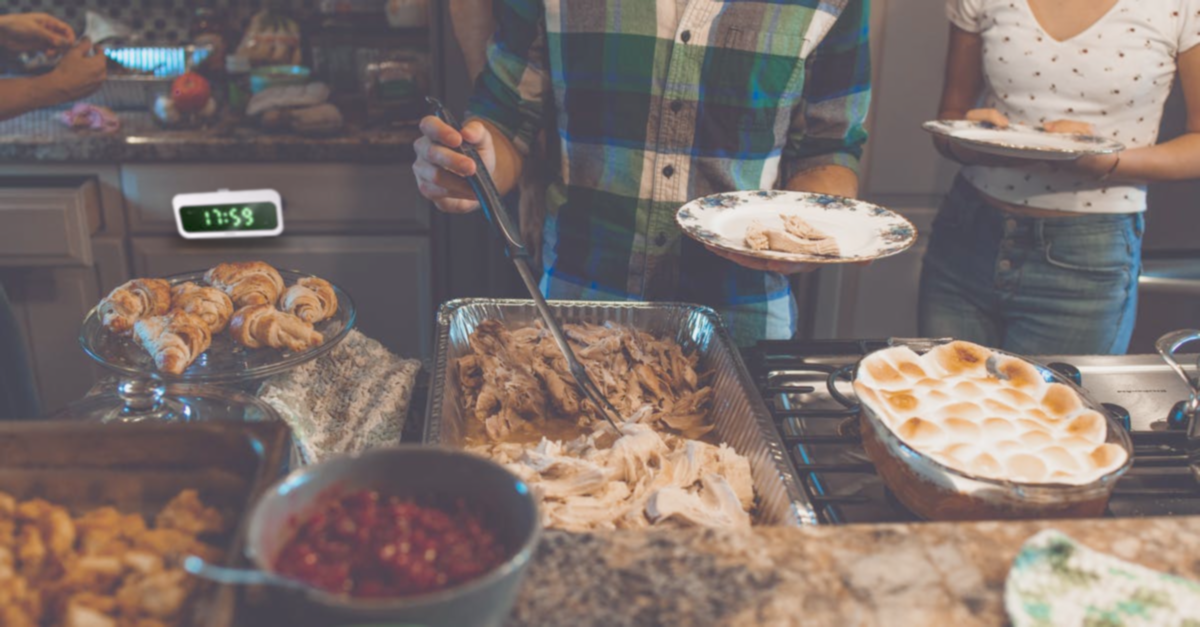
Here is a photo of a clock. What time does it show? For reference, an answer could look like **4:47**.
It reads **17:59**
